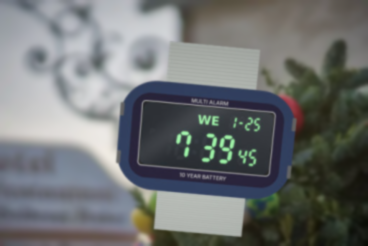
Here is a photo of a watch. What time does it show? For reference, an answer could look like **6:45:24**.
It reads **7:39:45**
